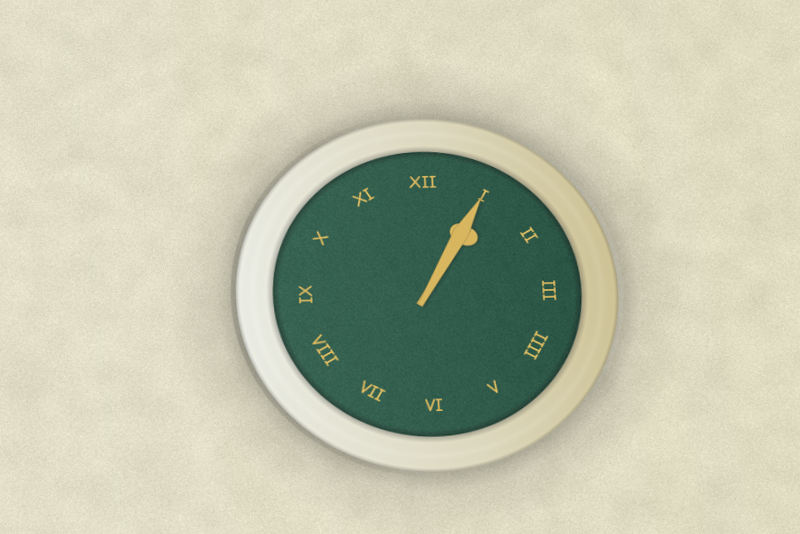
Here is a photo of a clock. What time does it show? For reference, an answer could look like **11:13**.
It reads **1:05**
